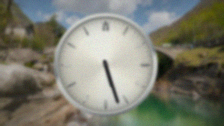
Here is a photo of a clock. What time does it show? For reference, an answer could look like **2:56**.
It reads **5:27**
